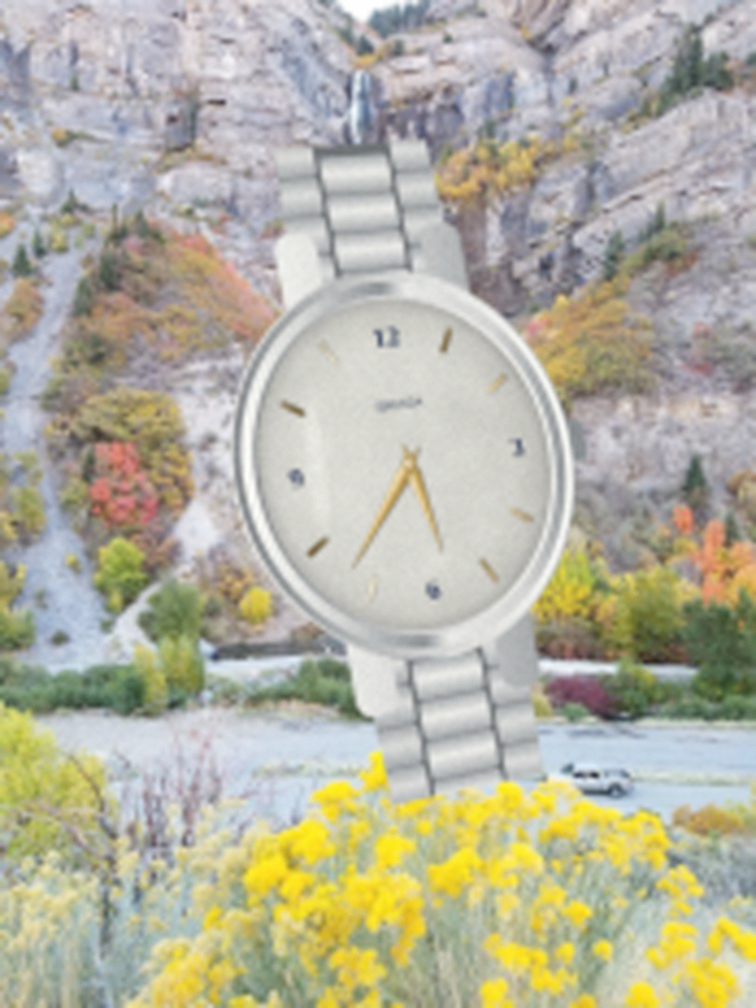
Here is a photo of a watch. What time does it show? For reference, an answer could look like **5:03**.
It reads **5:37**
